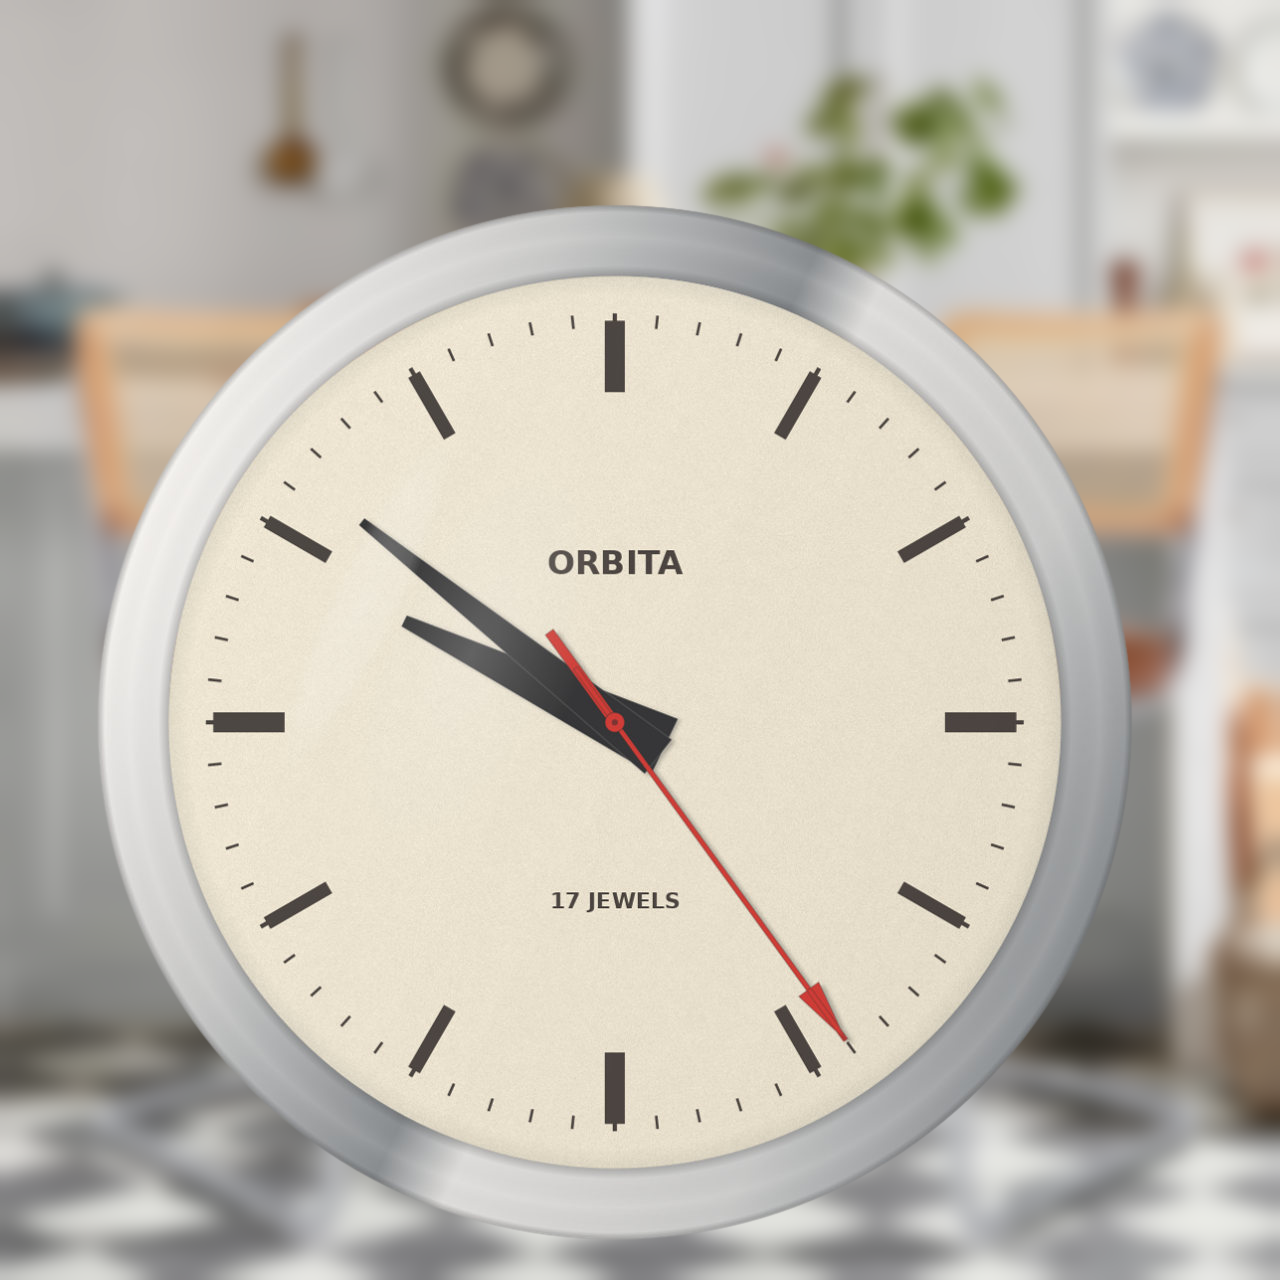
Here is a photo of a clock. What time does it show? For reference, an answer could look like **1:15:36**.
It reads **9:51:24**
